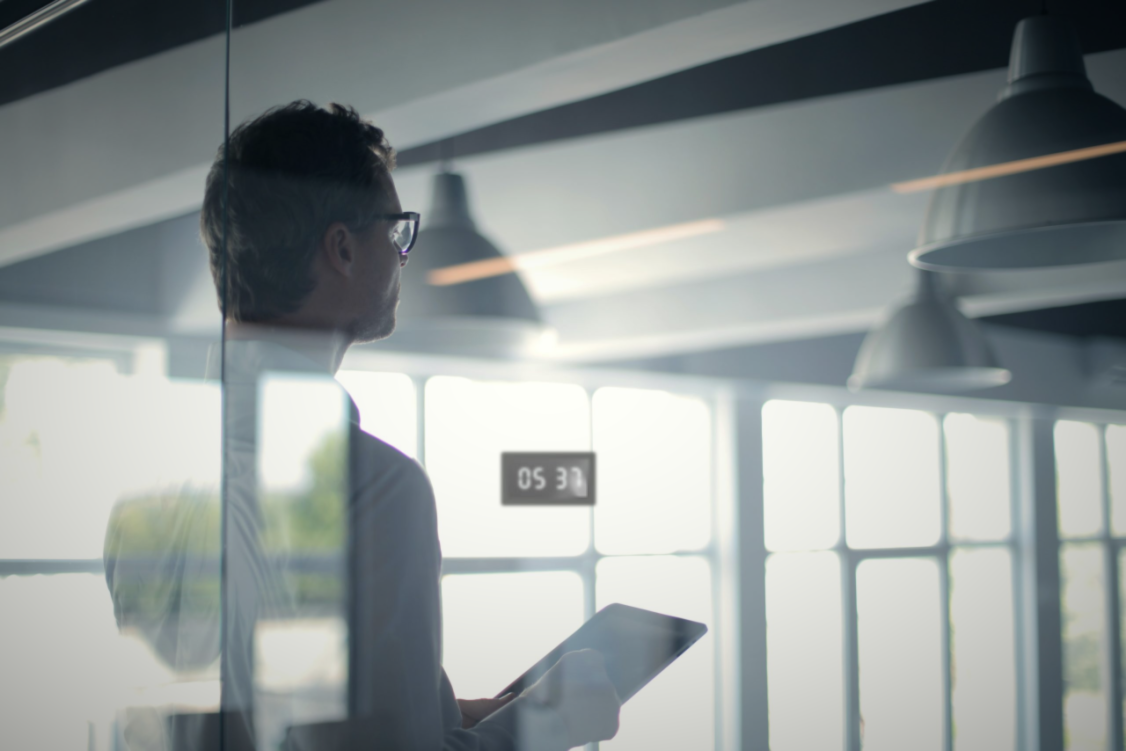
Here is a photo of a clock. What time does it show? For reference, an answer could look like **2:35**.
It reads **5:37**
